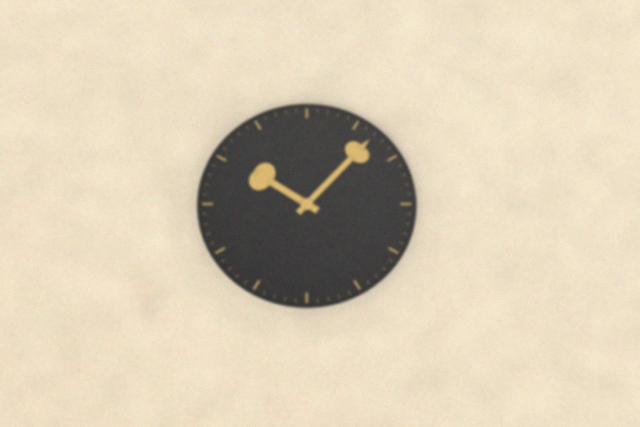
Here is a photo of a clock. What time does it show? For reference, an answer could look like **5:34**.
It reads **10:07**
